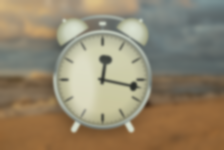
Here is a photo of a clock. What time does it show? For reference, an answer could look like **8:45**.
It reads **12:17**
